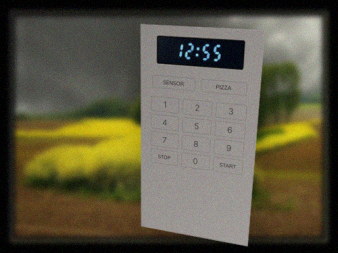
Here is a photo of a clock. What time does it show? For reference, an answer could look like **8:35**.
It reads **12:55**
